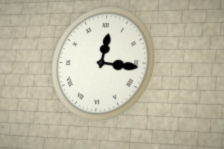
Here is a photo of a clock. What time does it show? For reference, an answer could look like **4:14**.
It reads **12:16**
